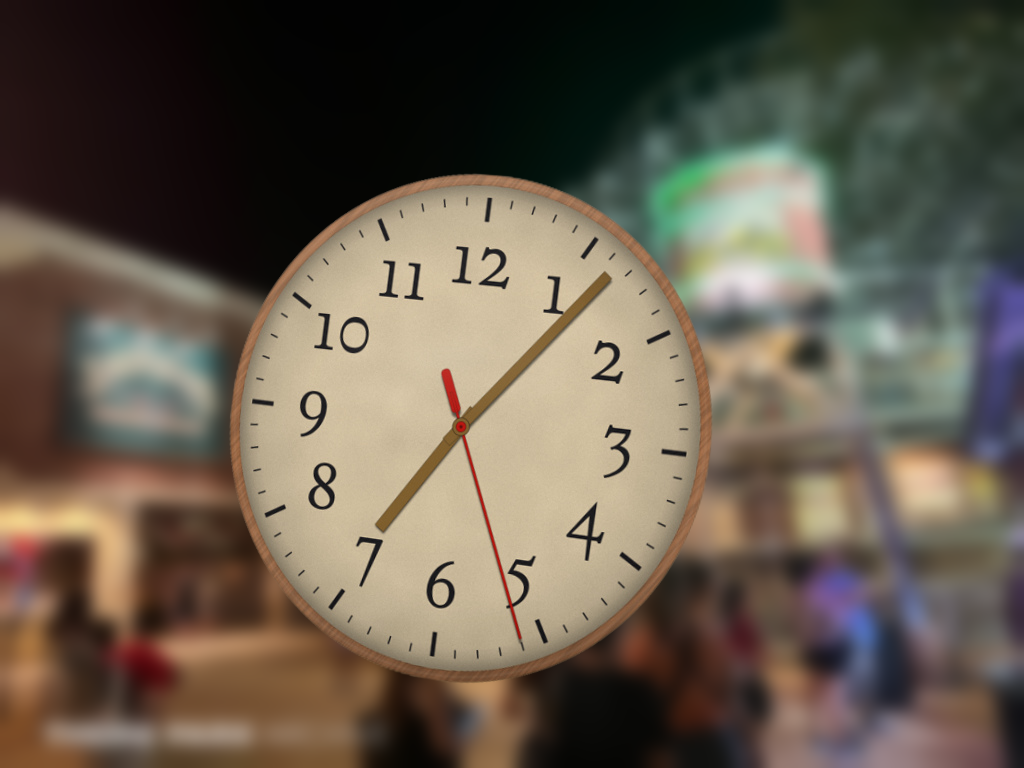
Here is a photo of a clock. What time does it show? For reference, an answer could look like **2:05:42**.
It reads **7:06:26**
